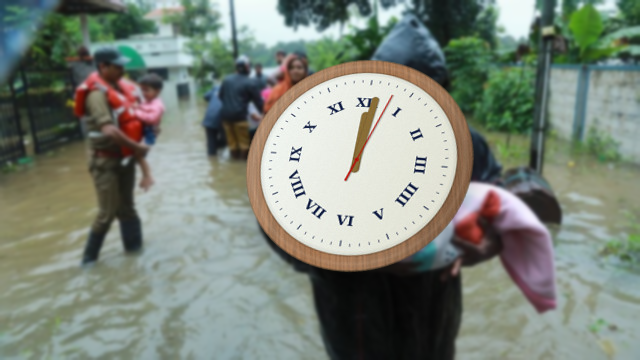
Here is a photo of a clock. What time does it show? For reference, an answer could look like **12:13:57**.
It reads **12:01:03**
